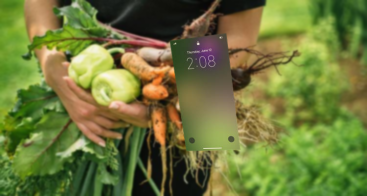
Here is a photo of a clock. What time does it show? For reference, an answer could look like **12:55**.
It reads **2:08**
